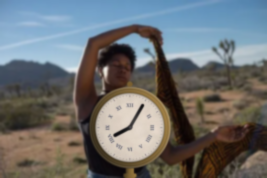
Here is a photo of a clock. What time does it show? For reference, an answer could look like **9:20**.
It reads **8:05**
